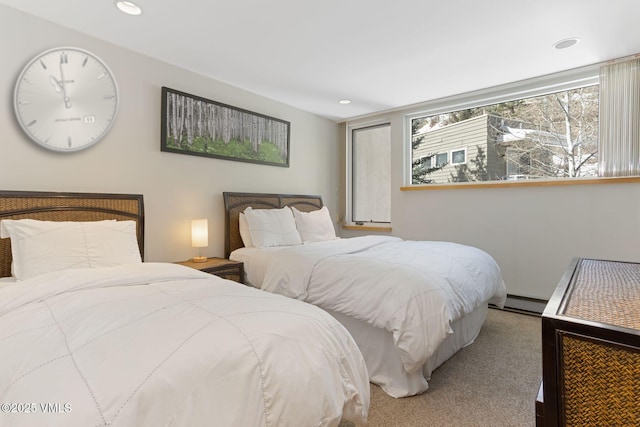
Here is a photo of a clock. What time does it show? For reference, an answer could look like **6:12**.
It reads **10:59**
